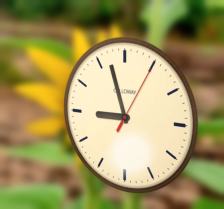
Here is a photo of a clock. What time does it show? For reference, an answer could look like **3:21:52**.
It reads **8:57:05**
